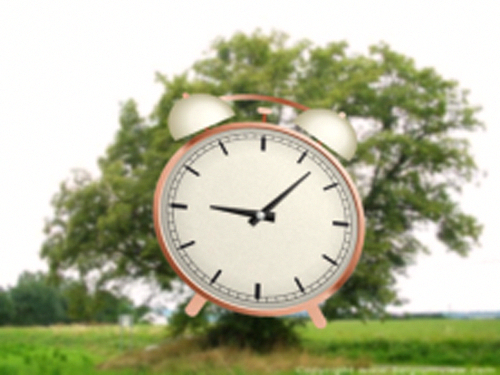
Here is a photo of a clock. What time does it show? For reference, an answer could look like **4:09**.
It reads **9:07**
